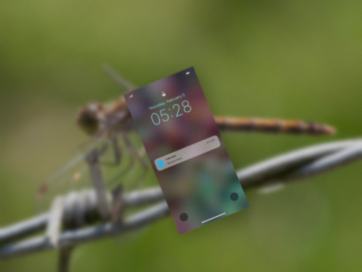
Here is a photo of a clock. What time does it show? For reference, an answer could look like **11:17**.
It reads **5:28**
